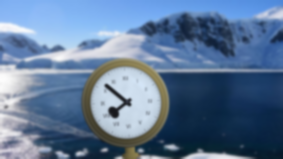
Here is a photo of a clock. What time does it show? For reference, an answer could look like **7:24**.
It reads **7:52**
